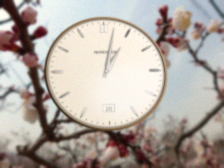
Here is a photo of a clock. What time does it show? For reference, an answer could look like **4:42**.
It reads **1:02**
